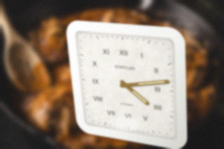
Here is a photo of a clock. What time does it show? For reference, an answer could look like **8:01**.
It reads **4:13**
